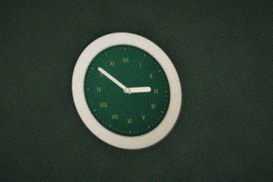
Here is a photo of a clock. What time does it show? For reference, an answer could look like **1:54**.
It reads **2:51**
